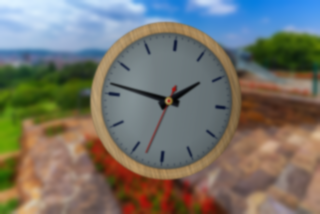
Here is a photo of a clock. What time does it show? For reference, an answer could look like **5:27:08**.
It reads **1:46:33**
